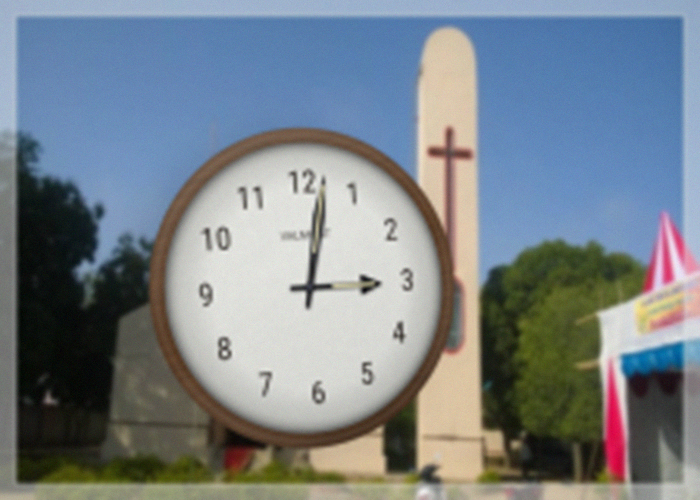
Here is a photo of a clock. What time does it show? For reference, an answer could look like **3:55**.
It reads **3:02**
